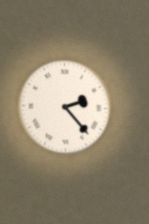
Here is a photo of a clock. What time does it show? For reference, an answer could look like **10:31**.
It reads **2:23**
